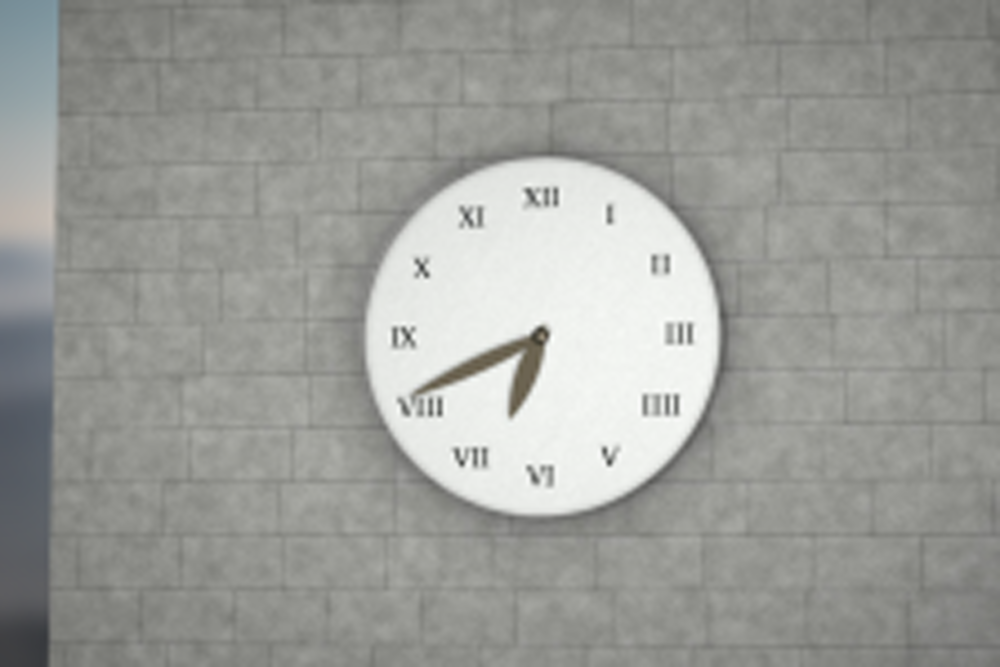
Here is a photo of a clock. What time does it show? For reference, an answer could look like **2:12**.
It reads **6:41**
